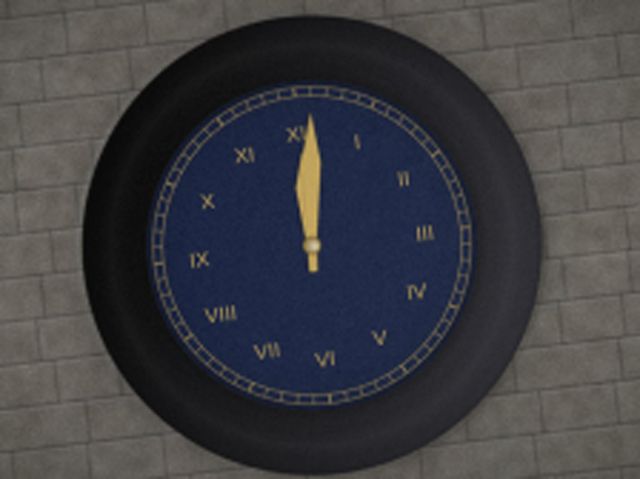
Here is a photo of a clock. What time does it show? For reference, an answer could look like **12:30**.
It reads **12:01**
